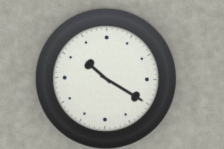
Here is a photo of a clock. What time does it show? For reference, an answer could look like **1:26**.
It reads **10:20**
